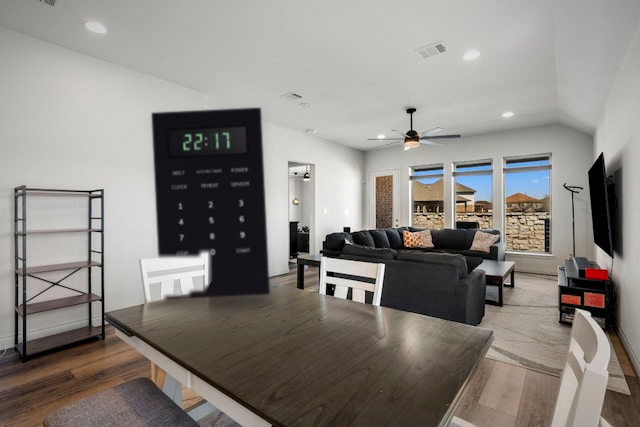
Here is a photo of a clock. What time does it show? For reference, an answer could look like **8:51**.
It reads **22:17**
